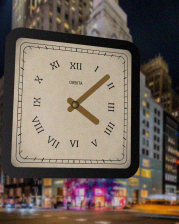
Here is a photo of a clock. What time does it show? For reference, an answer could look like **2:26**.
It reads **4:08**
